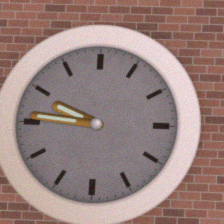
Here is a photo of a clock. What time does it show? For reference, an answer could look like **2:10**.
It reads **9:46**
